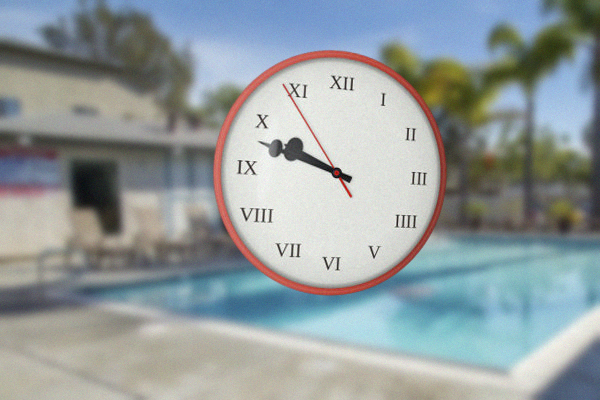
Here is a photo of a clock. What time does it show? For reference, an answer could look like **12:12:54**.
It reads **9:47:54**
